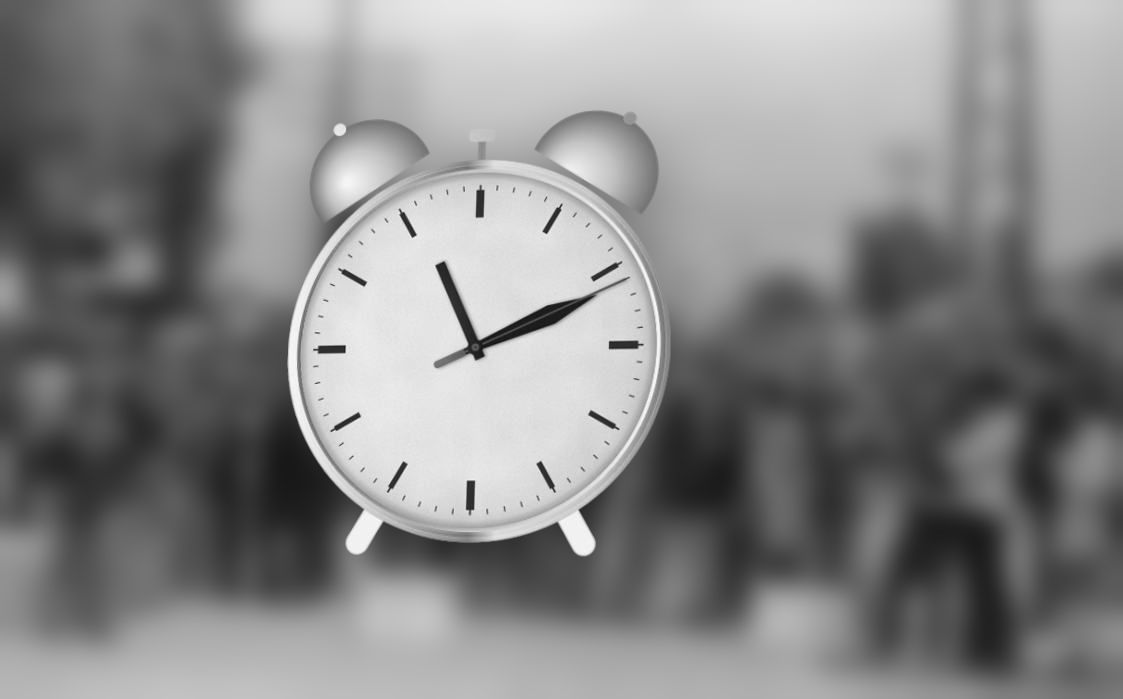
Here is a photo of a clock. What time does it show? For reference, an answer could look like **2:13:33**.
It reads **11:11:11**
